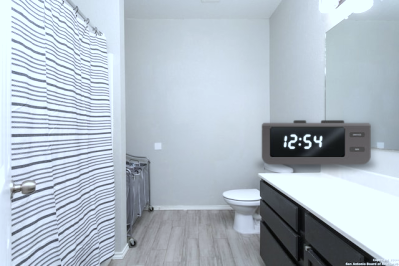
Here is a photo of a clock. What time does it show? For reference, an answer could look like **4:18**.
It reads **12:54**
